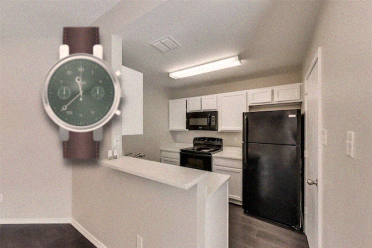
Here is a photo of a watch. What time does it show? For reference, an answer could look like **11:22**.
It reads **11:38**
